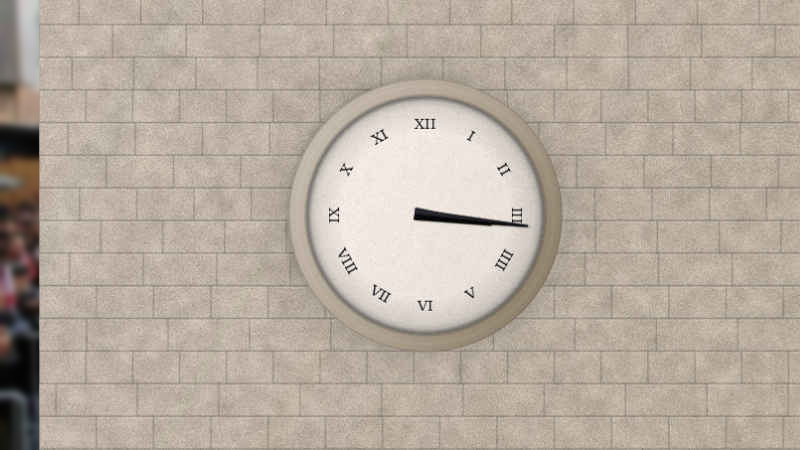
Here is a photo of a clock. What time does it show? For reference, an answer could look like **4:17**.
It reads **3:16**
